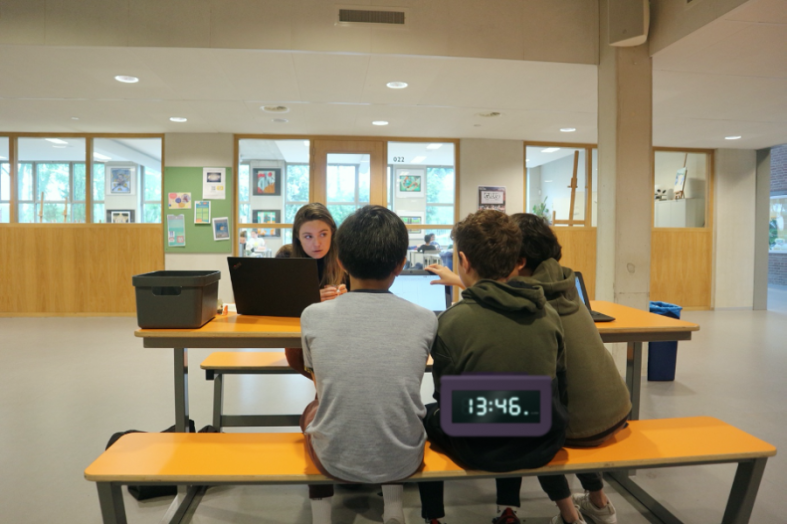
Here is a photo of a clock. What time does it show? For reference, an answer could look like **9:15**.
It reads **13:46**
